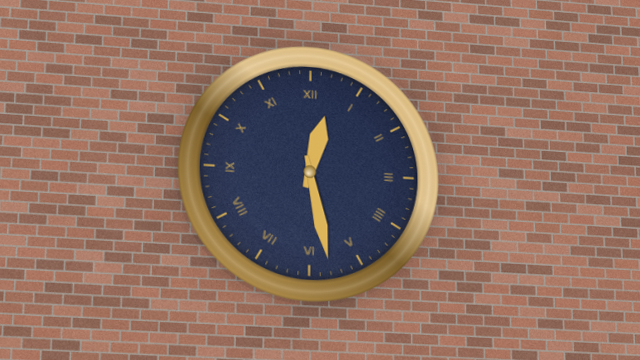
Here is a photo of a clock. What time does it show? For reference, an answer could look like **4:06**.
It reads **12:28**
